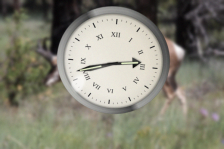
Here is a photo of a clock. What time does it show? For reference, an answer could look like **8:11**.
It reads **2:42**
